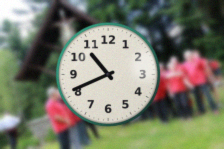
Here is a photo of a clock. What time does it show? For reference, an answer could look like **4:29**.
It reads **10:41**
